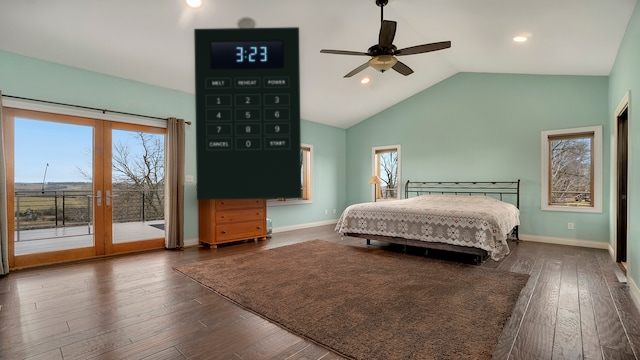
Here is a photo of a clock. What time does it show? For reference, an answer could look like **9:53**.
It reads **3:23**
